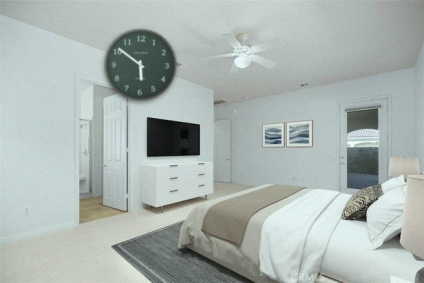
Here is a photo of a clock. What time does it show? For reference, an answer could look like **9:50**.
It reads **5:51**
